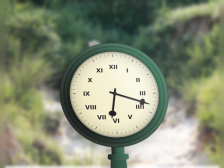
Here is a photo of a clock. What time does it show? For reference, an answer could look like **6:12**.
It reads **6:18**
